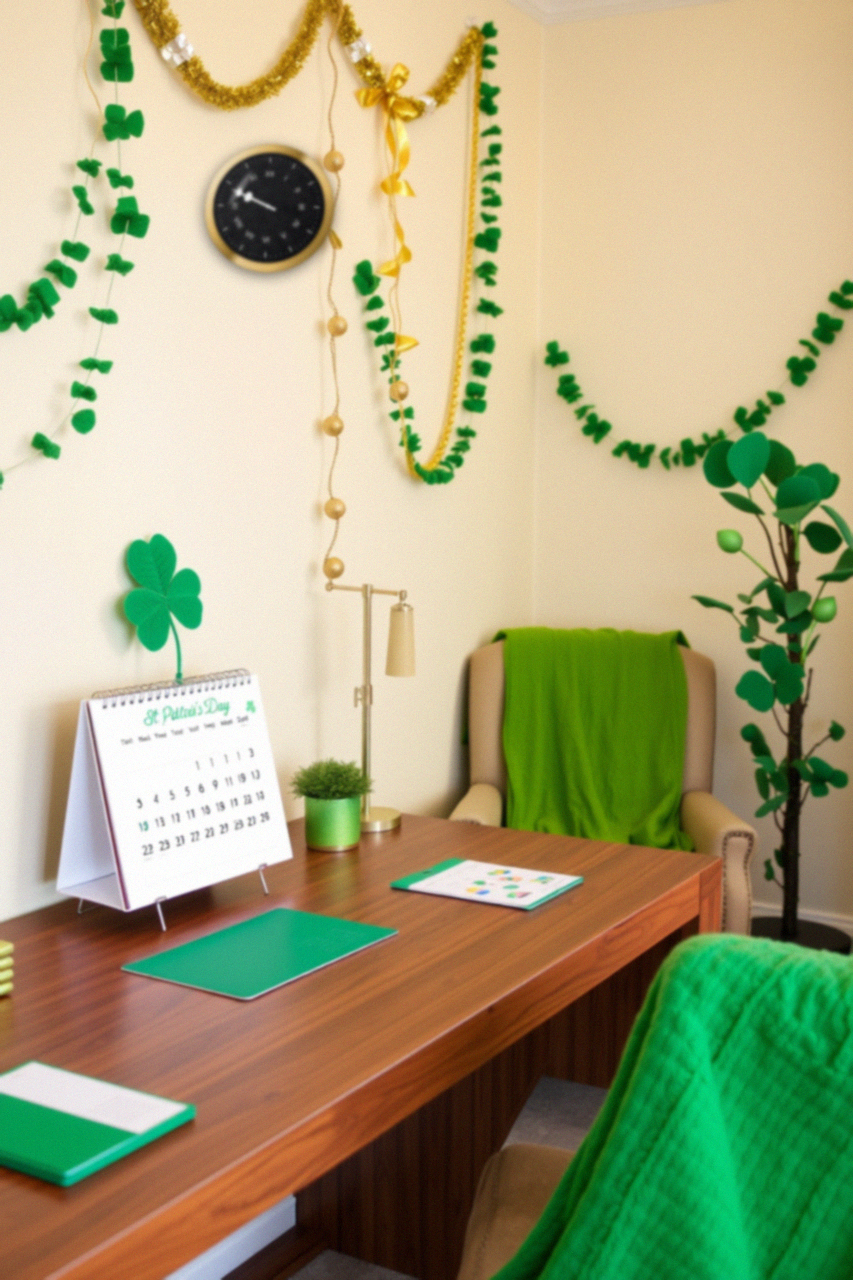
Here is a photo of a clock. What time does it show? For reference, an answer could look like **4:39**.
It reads **9:49**
